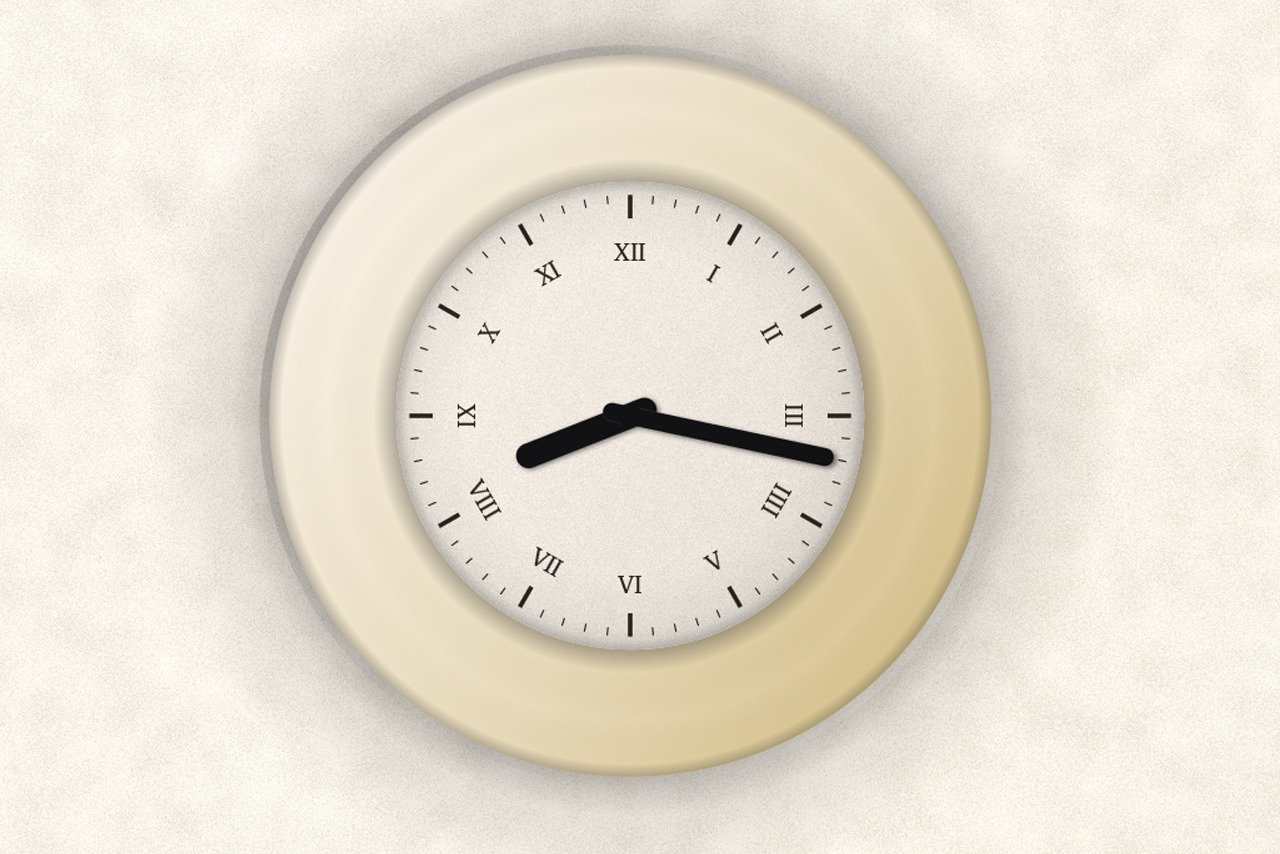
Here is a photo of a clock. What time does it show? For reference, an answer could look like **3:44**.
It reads **8:17**
